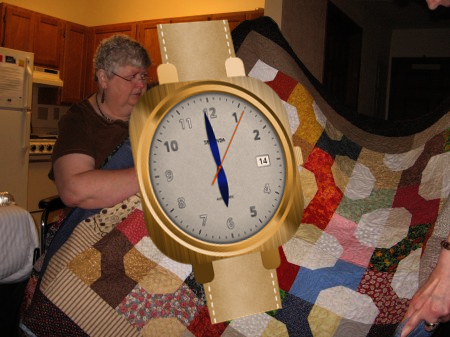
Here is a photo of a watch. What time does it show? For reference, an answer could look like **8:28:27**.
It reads **5:59:06**
